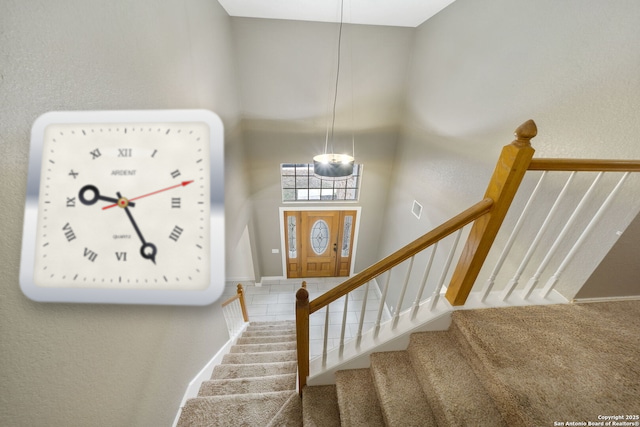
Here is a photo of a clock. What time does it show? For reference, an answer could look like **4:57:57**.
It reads **9:25:12**
